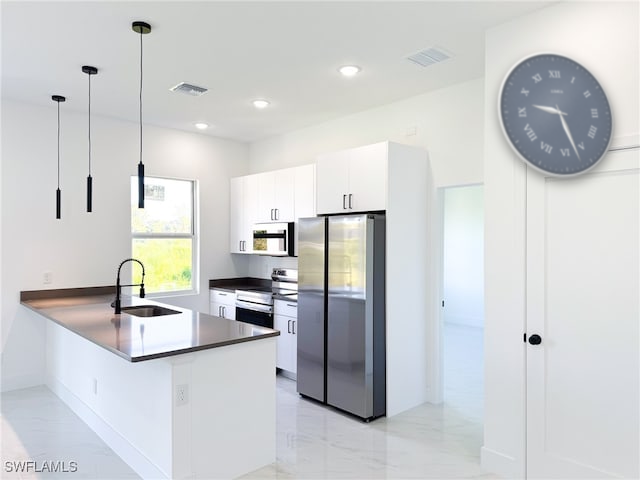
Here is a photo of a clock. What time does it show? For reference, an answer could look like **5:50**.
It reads **9:27**
